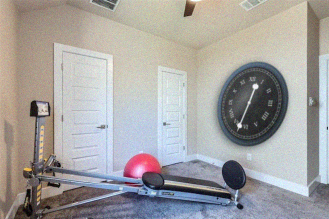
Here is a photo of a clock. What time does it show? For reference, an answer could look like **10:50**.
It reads **12:33**
